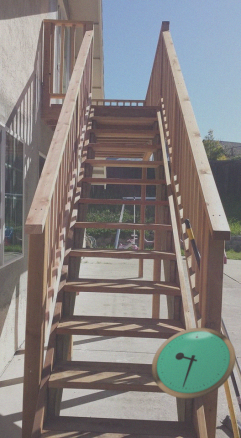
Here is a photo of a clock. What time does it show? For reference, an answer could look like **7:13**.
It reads **9:31**
